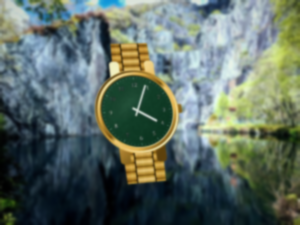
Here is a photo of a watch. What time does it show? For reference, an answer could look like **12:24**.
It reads **4:04**
